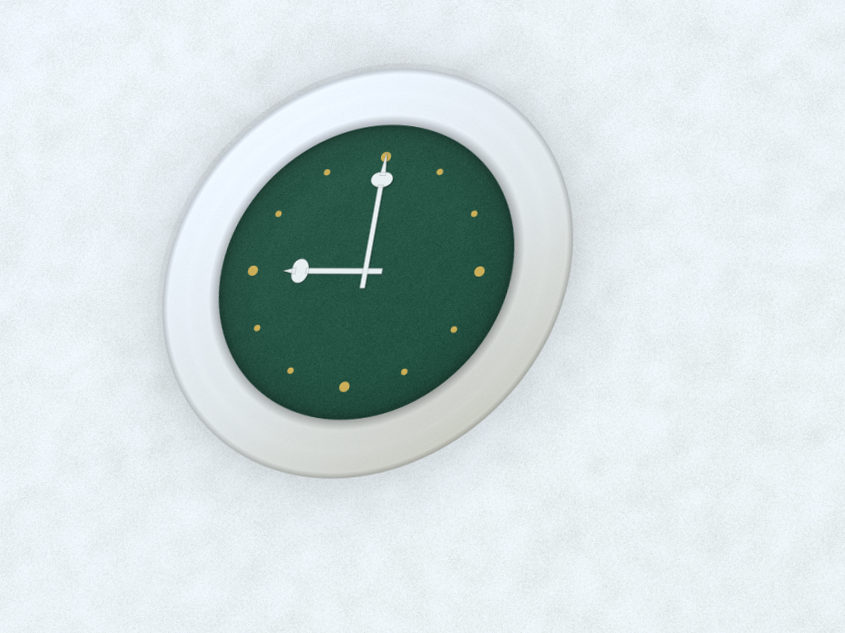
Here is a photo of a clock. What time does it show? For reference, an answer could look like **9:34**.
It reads **9:00**
